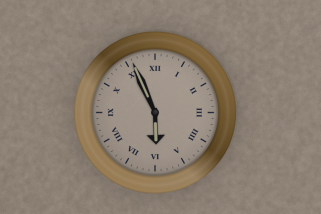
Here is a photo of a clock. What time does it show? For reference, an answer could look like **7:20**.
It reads **5:56**
